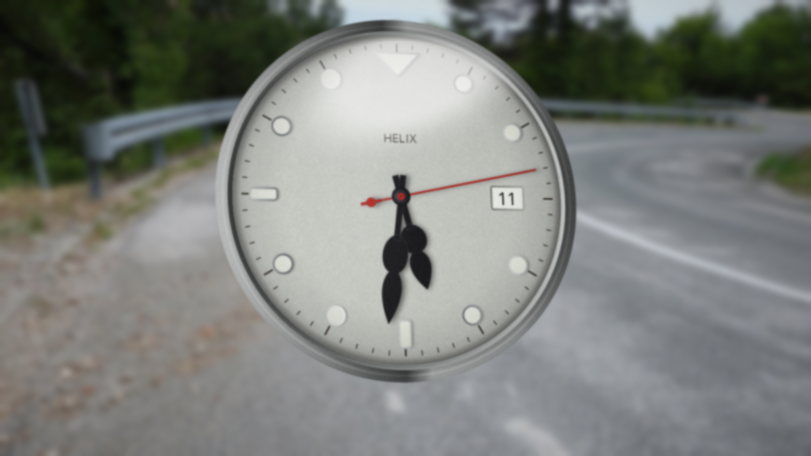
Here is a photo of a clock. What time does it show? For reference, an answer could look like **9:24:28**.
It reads **5:31:13**
